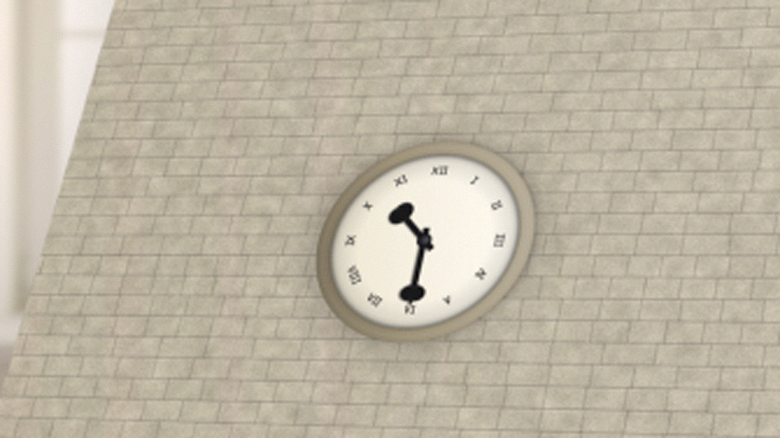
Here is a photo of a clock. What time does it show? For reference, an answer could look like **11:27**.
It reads **10:30**
